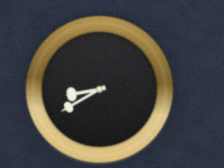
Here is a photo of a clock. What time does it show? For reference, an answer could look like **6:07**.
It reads **8:40**
